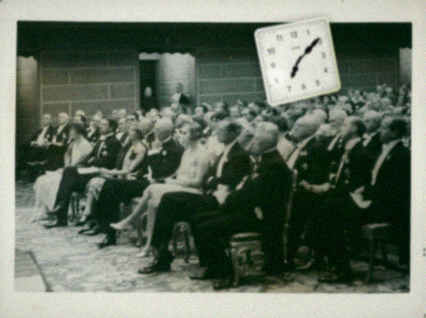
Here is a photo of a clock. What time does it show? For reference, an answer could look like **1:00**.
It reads **7:09**
